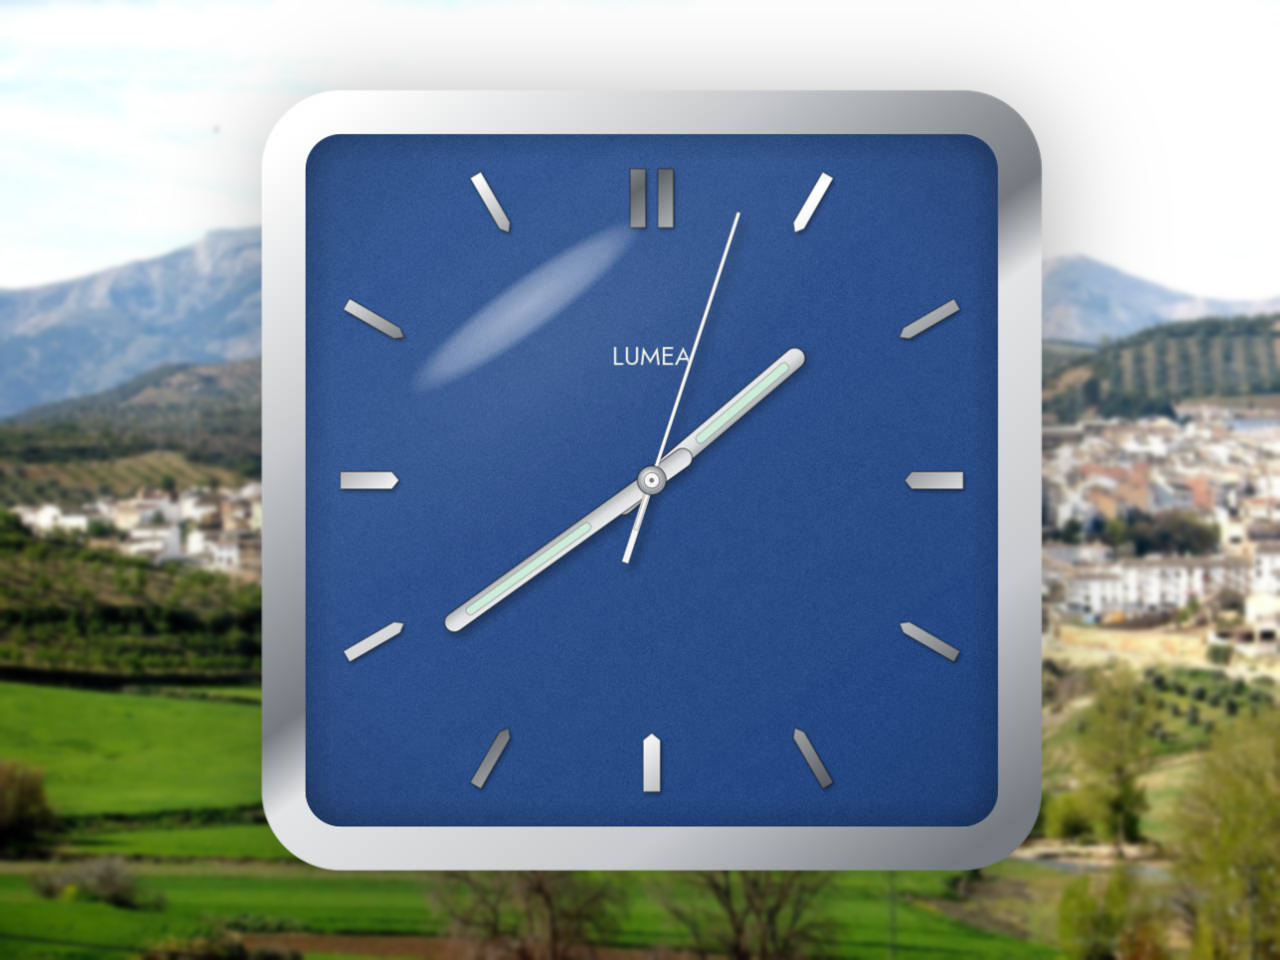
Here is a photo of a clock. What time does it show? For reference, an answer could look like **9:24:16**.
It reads **1:39:03**
